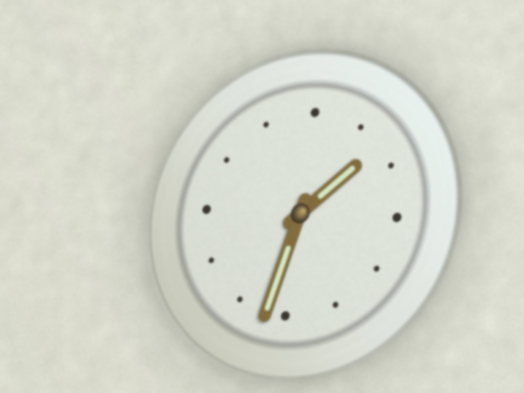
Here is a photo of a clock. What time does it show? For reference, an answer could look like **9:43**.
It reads **1:32**
